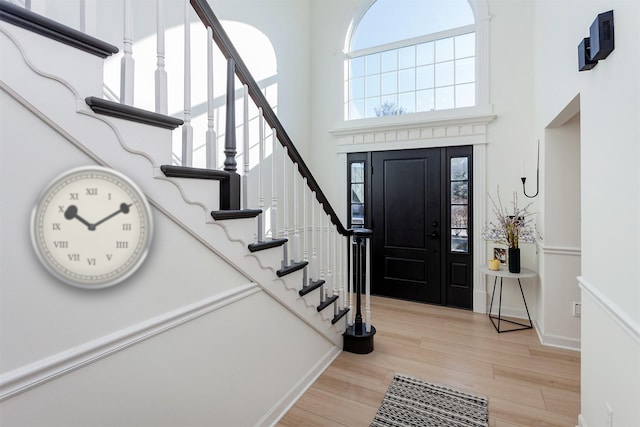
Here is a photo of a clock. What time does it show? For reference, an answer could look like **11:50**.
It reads **10:10**
